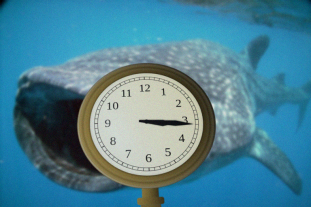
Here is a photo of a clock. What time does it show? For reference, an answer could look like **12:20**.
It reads **3:16**
